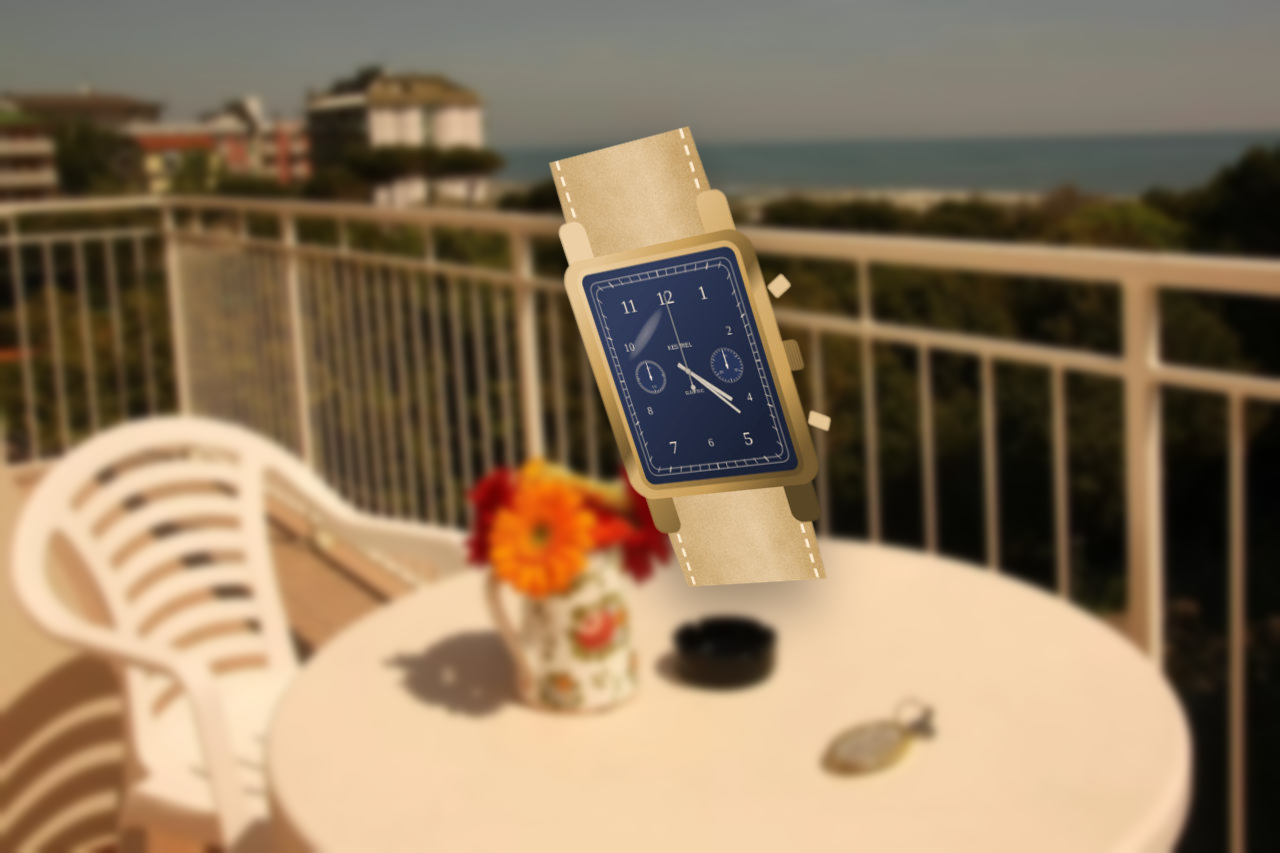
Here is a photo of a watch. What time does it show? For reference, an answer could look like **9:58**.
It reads **4:23**
